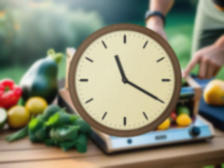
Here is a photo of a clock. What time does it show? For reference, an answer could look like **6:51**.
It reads **11:20**
